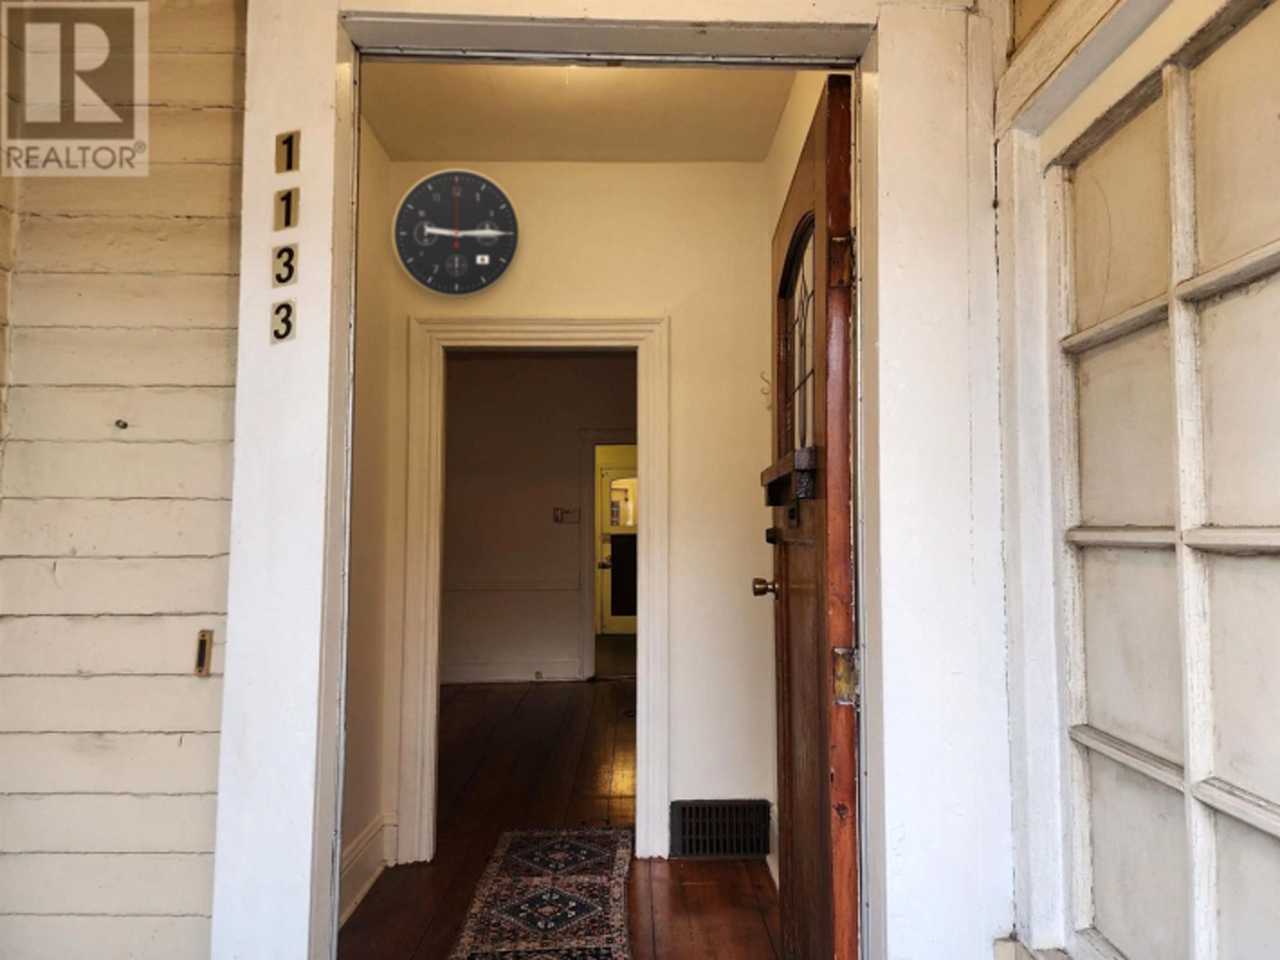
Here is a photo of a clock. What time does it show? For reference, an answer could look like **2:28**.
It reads **9:15**
